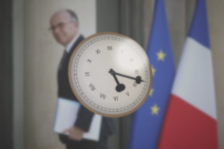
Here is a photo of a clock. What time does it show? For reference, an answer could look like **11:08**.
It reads **5:18**
